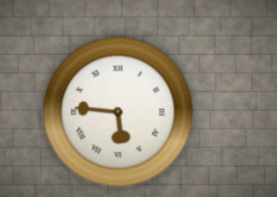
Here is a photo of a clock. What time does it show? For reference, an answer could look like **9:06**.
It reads **5:46**
